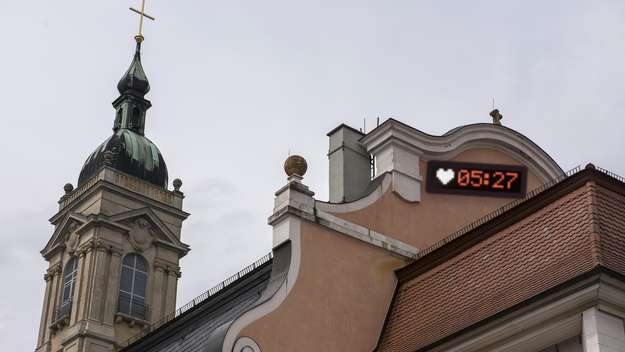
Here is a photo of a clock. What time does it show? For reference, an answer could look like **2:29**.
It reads **5:27**
